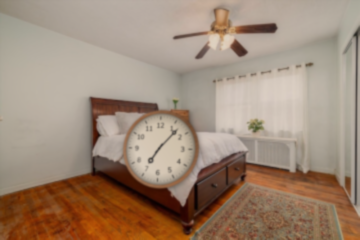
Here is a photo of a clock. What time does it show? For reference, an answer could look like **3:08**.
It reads **7:07**
